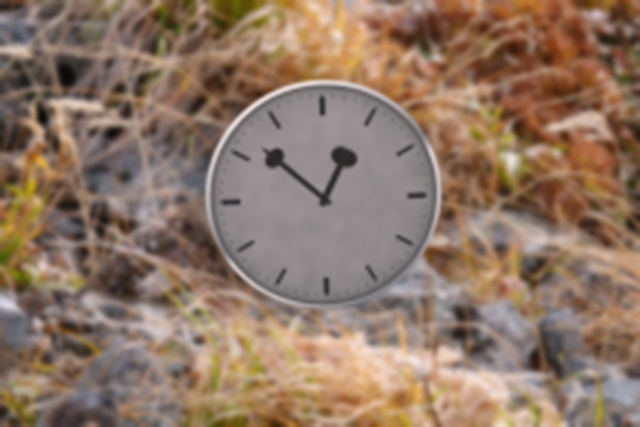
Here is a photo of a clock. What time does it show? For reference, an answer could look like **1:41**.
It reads **12:52**
